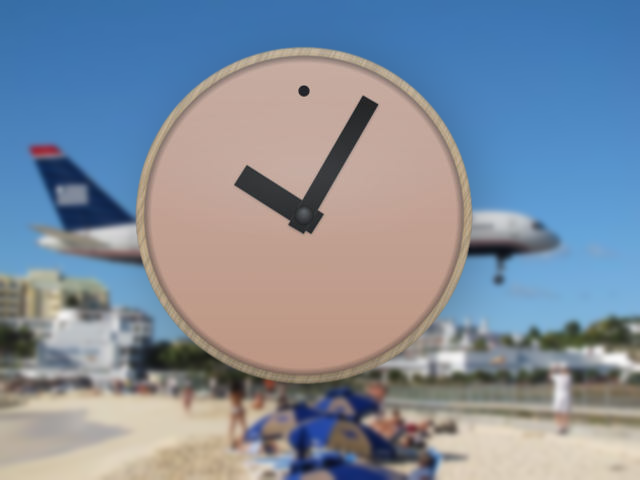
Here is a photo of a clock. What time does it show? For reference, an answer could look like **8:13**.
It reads **10:05**
